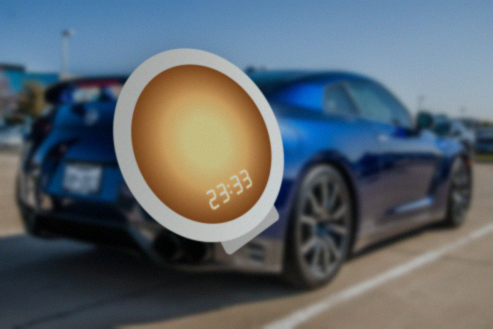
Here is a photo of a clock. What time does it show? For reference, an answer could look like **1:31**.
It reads **23:33**
